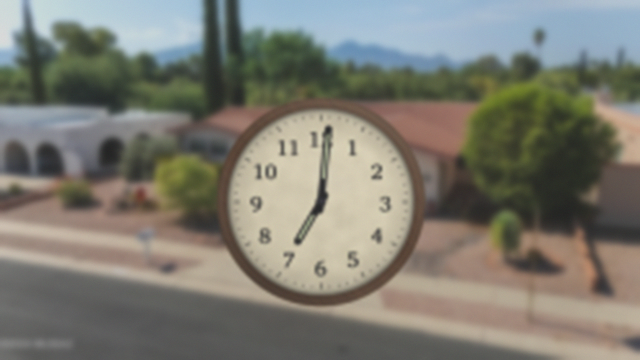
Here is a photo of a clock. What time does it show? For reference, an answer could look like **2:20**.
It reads **7:01**
